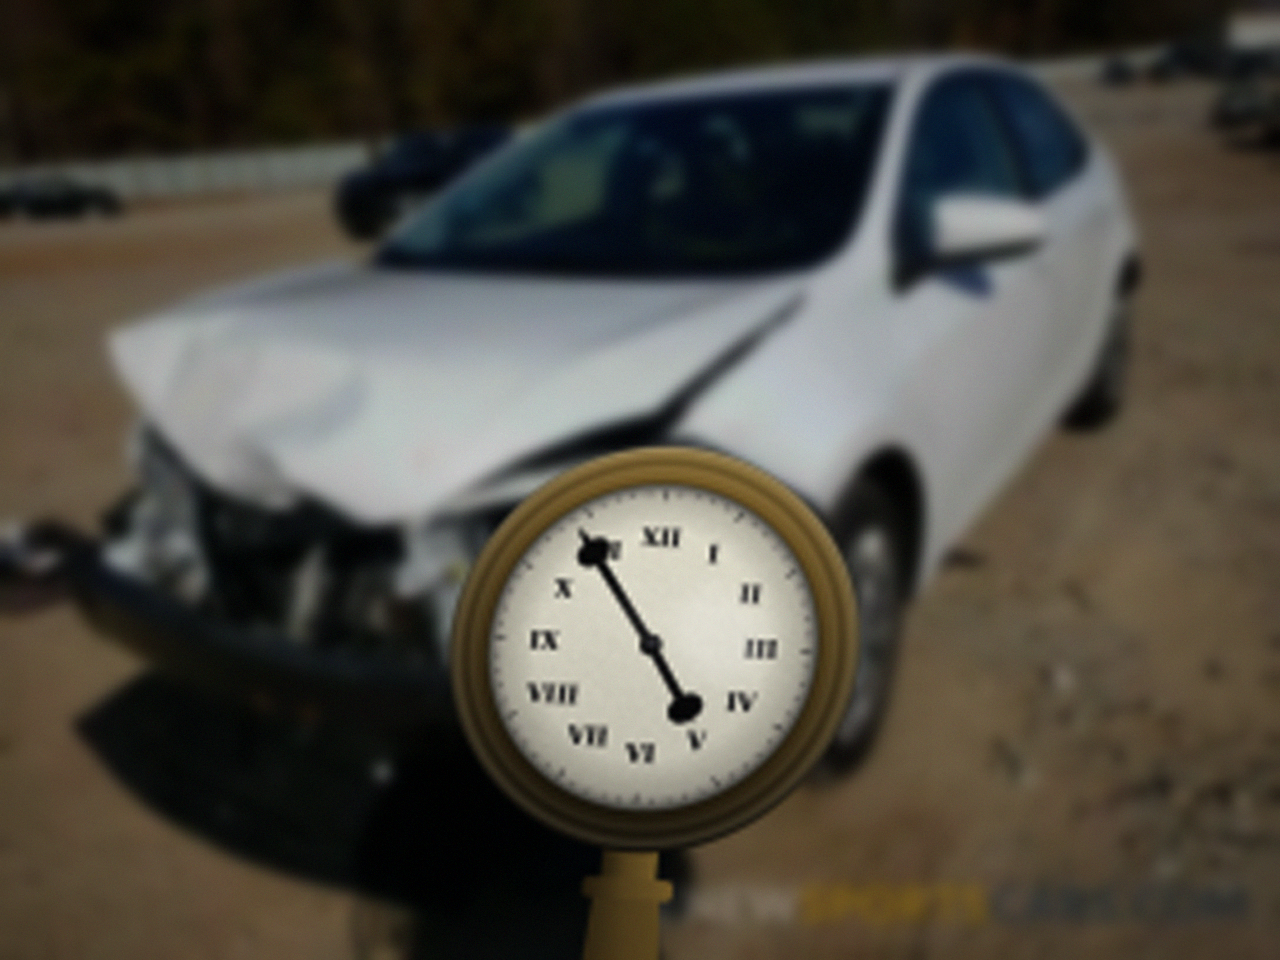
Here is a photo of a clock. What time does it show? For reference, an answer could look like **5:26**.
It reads **4:54**
